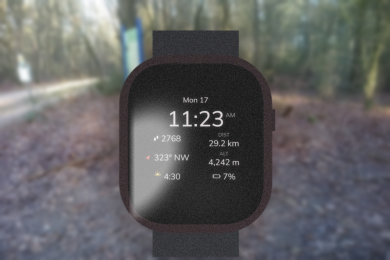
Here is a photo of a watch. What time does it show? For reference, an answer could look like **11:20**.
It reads **11:23**
